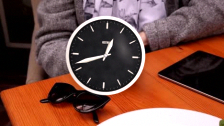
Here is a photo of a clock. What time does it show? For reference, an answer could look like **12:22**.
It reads **12:42**
